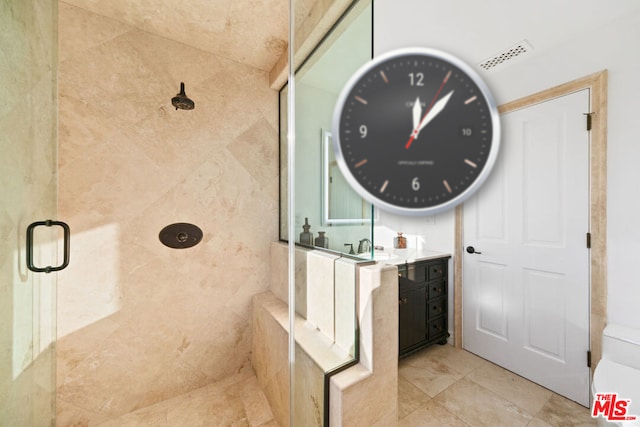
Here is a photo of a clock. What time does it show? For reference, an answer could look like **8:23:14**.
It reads **12:07:05**
